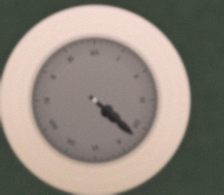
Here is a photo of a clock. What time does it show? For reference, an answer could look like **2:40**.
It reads **4:22**
